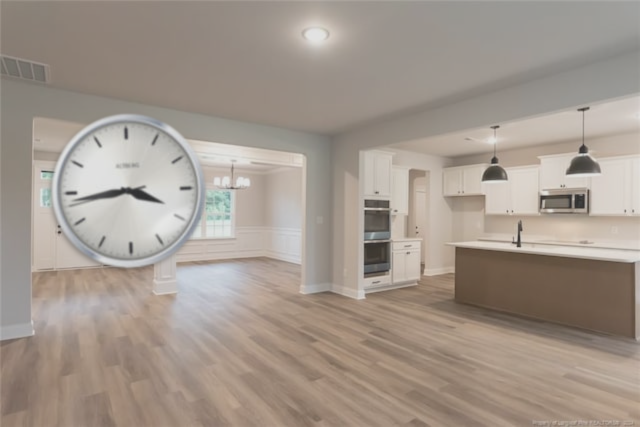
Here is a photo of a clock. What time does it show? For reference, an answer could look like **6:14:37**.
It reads **3:43:43**
